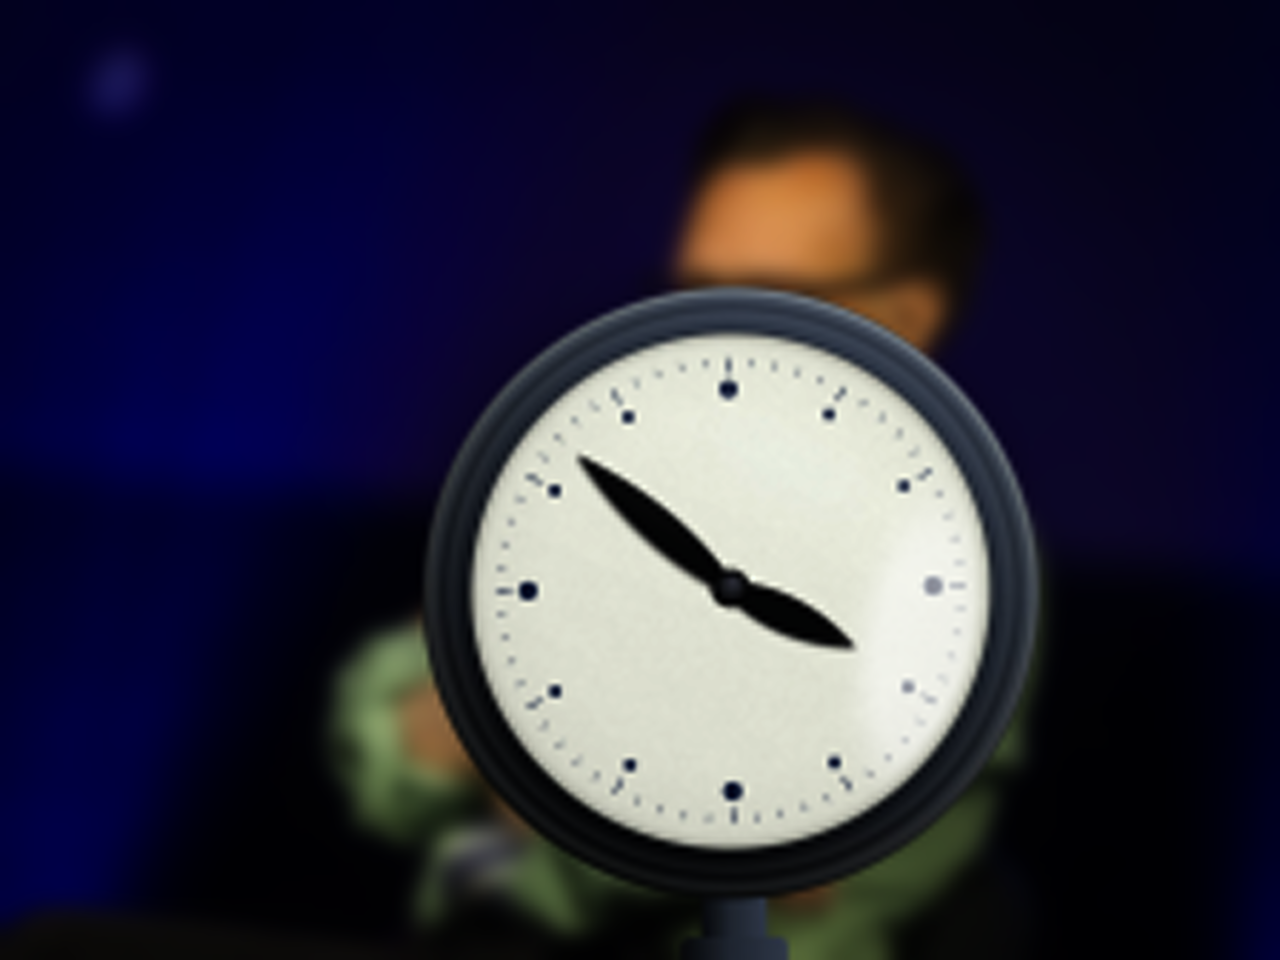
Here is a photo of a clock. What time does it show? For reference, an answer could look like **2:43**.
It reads **3:52**
